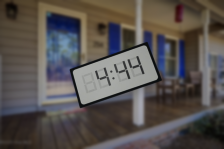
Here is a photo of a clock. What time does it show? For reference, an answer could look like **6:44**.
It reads **4:44**
